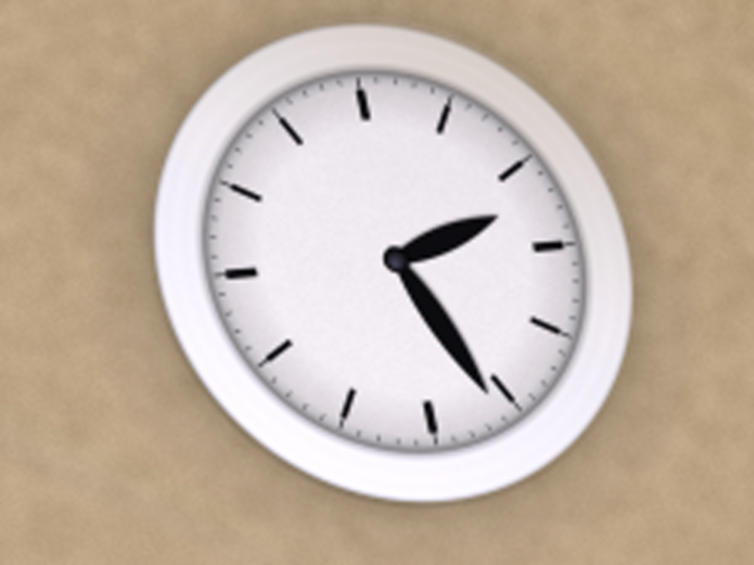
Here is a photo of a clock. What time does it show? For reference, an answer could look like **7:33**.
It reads **2:26**
